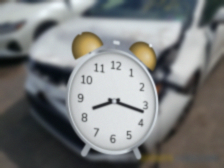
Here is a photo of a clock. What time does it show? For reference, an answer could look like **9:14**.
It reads **8:17**
